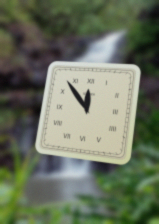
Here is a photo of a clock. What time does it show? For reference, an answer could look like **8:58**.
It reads **11:53**
